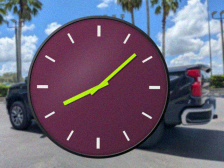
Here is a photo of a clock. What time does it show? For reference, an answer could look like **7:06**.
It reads **8:08**
